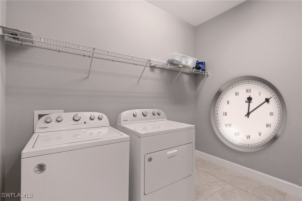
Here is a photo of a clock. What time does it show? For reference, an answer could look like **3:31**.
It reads **12:09**
